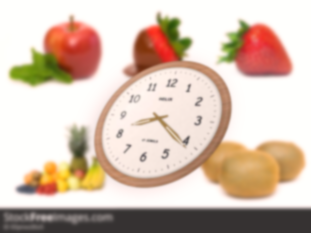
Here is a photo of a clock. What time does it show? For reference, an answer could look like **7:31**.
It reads **8:21**
